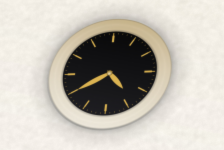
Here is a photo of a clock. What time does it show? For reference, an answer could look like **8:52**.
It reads **4:40**
